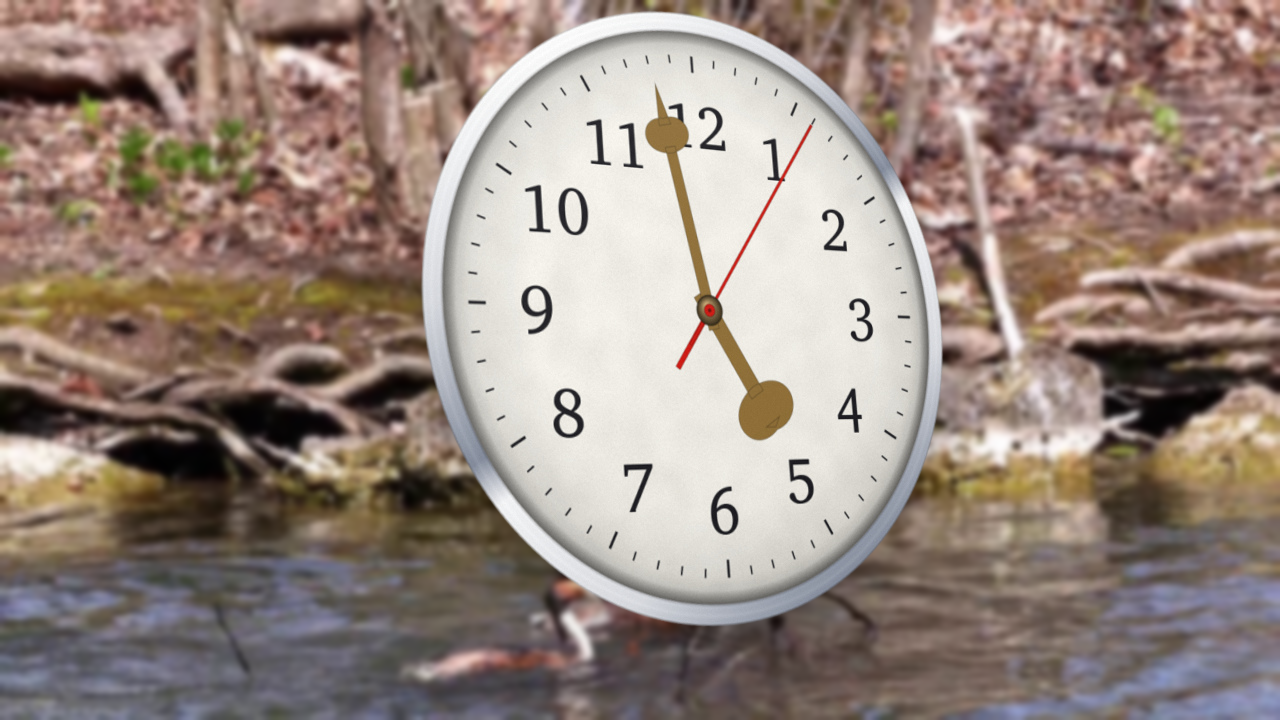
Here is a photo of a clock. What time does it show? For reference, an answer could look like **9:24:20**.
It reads **4:58:06**
